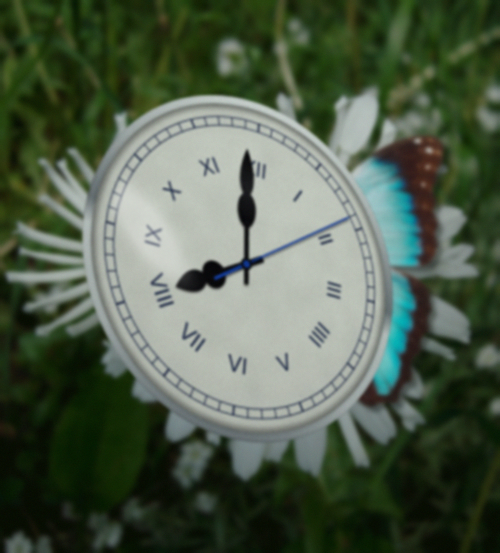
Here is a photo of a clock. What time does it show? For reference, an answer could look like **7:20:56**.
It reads **7:59:09**
